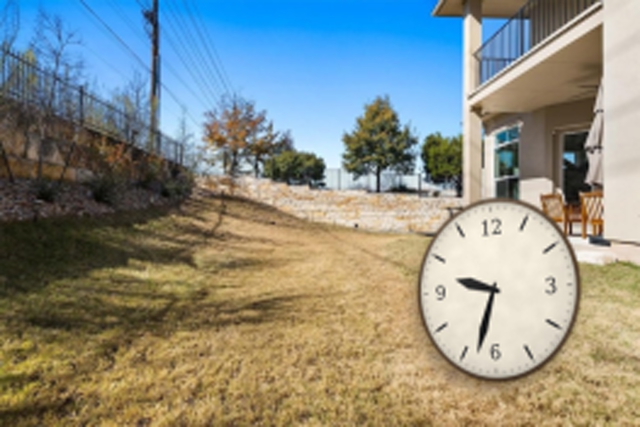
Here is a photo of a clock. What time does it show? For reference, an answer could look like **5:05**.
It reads **9:33**
